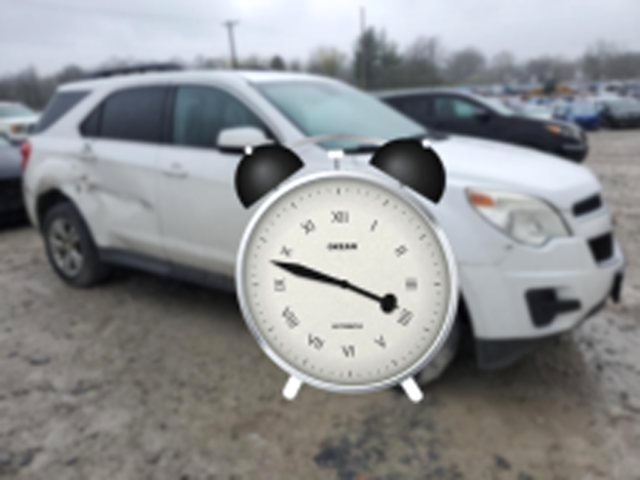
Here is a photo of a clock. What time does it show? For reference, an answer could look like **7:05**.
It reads **3:48**
